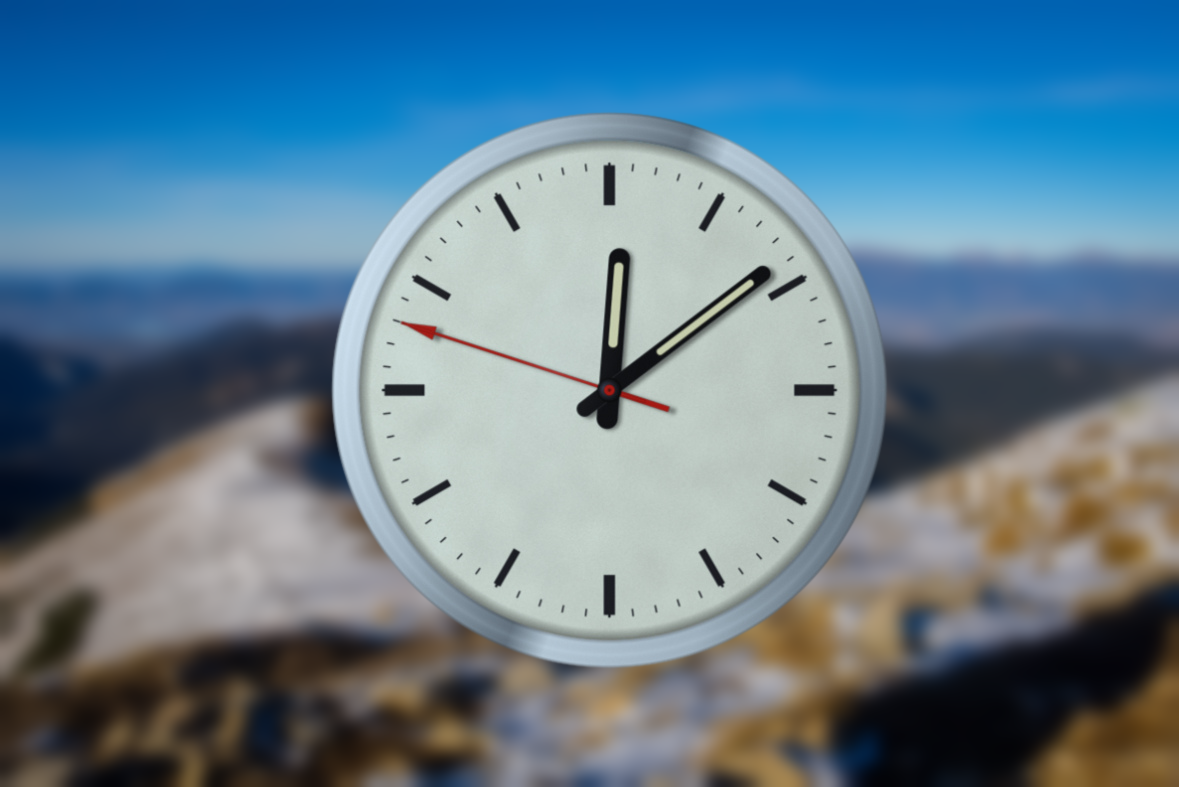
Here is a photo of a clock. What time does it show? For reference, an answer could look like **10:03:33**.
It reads **12:08:48**
